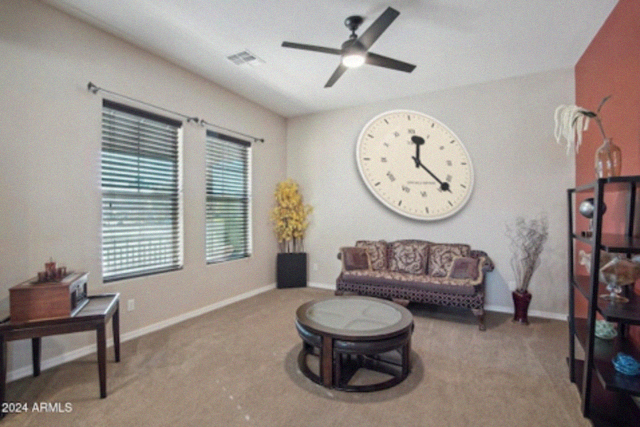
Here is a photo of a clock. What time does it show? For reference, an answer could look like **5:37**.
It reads **12:23**
